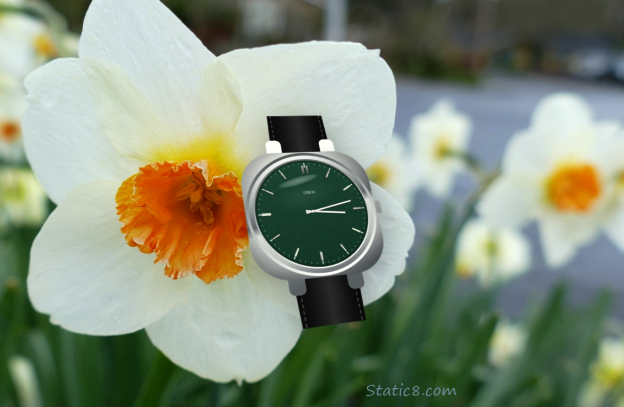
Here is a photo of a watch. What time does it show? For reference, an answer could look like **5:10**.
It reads **3:13**
